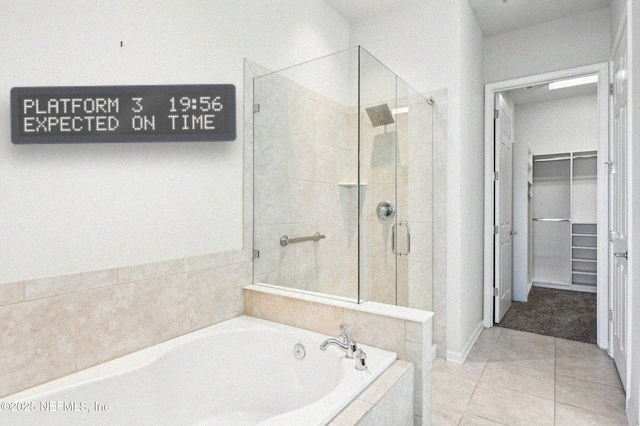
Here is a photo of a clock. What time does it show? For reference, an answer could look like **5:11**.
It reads **19:56**
